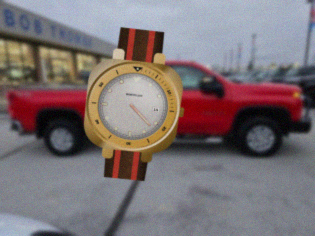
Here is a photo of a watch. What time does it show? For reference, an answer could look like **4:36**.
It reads **4:22**
